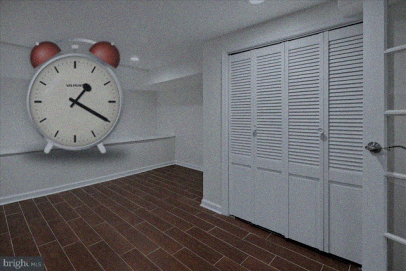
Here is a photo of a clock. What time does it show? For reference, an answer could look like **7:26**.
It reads **1:20**
